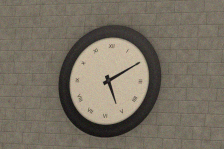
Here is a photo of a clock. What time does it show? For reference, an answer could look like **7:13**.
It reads **5:10**
